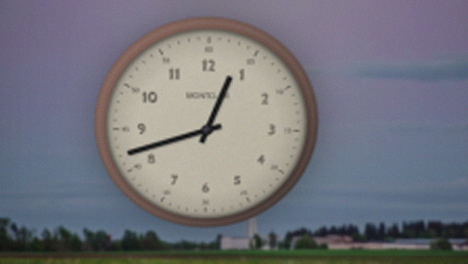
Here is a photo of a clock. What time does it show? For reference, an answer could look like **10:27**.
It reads **12:42**
